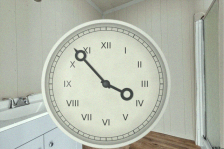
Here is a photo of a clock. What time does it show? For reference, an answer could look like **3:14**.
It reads **3:53**
